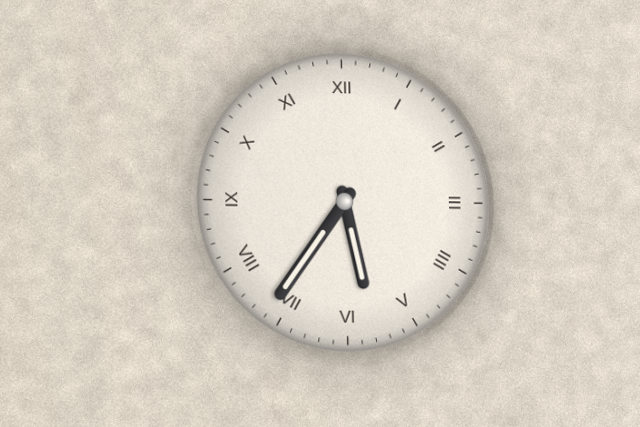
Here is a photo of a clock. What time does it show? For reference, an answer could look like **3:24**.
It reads **5:36**
